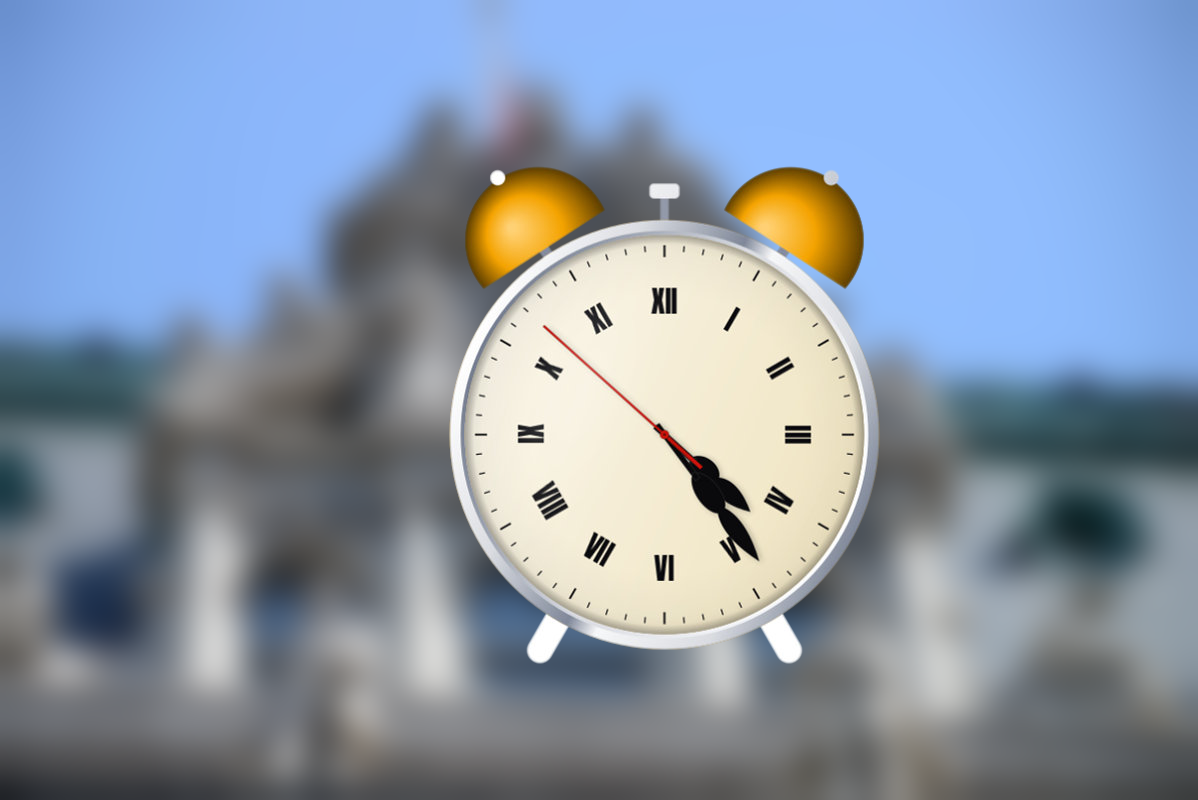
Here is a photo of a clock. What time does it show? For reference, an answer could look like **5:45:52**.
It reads **4:23:52**
